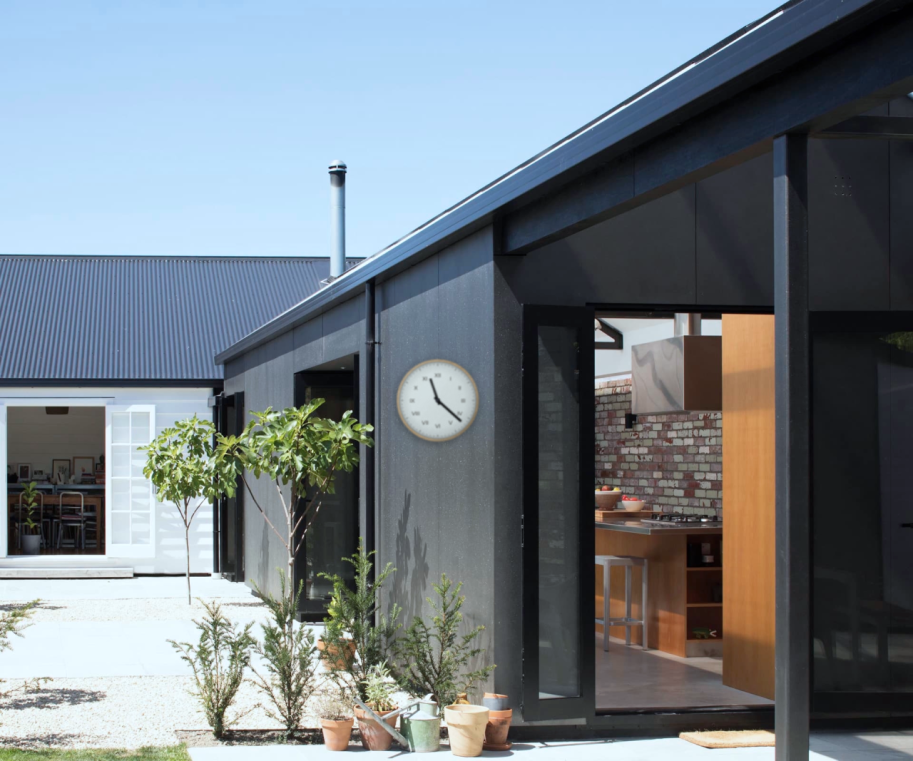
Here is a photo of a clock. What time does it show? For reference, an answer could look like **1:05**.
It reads **11:22**
